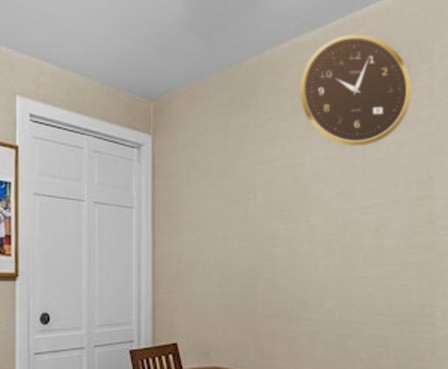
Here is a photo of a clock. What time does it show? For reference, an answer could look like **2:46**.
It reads **10:04**
